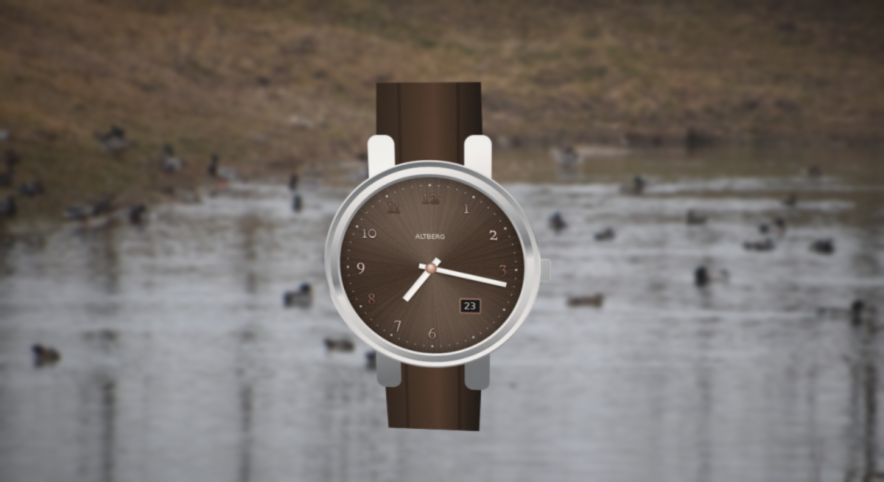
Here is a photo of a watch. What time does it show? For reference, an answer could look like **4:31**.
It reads **7:17**
